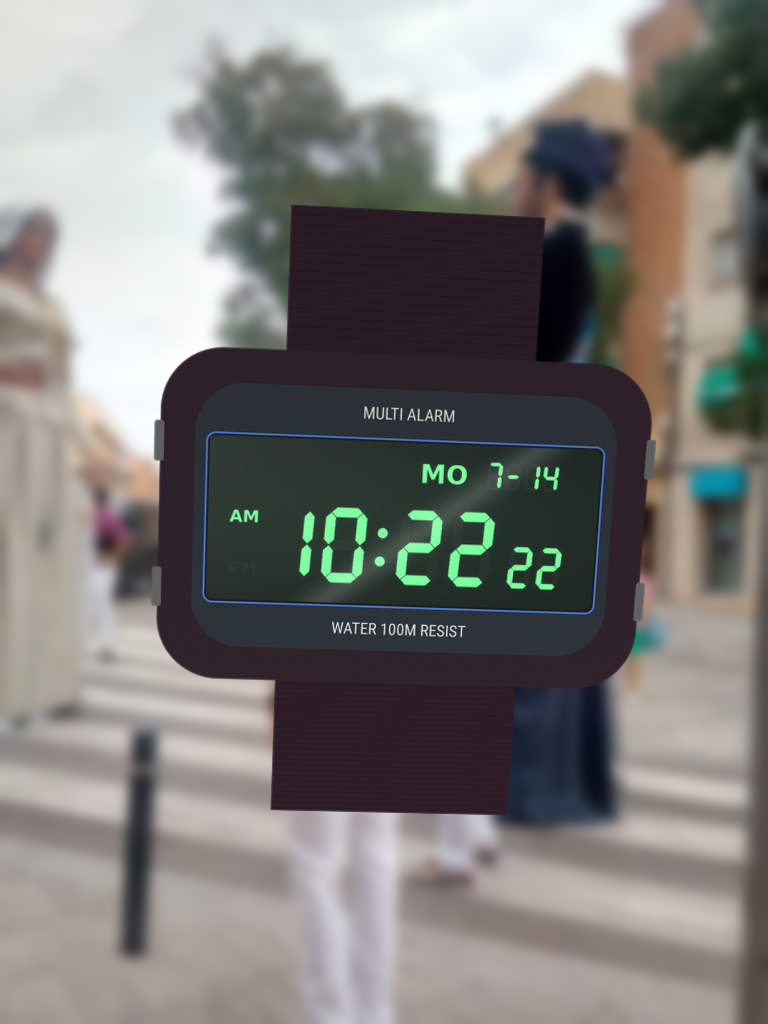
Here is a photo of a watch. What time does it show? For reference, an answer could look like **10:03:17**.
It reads **10:22:22**
